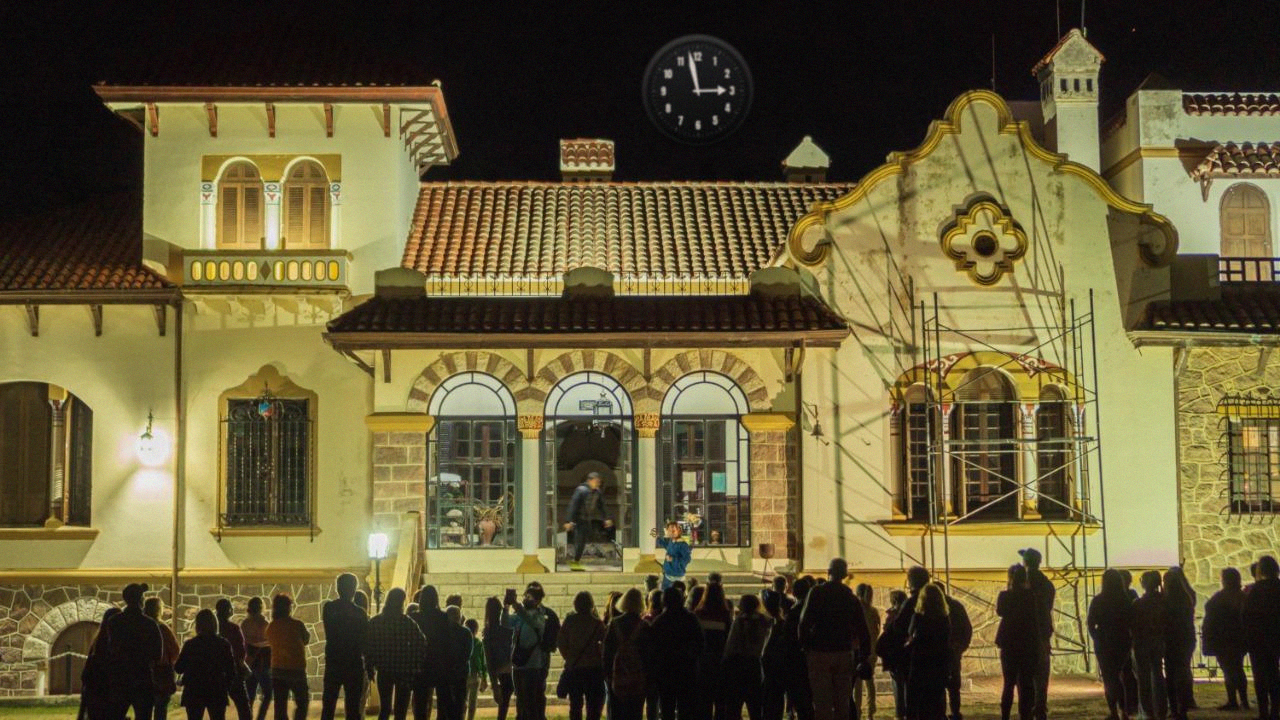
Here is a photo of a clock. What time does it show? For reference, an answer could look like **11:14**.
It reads **2:58**
